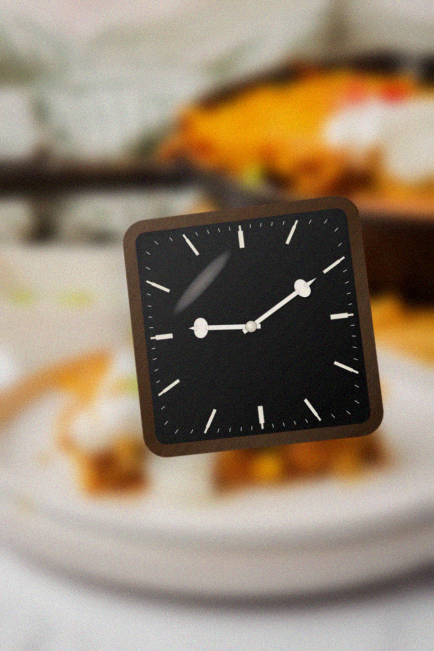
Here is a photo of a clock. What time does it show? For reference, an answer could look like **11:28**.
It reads **9:10**
